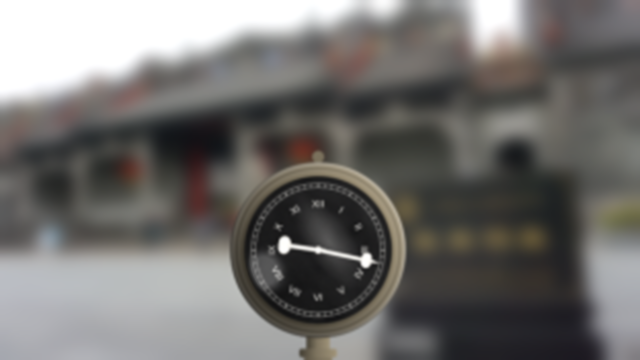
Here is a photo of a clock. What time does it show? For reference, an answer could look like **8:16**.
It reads **9:17**
